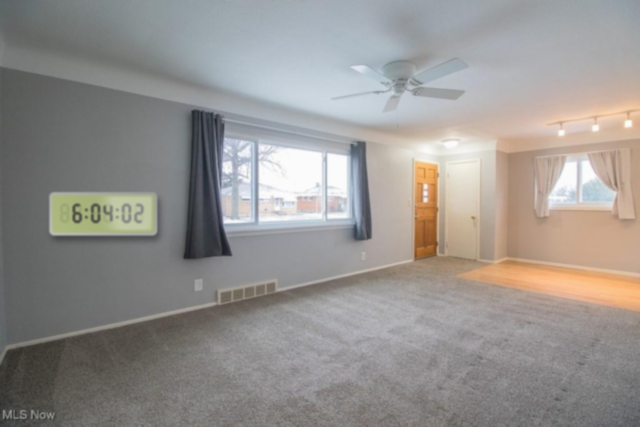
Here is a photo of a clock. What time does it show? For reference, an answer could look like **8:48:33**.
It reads **6:04:02**
